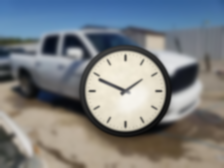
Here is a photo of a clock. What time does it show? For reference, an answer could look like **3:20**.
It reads **1:49**
